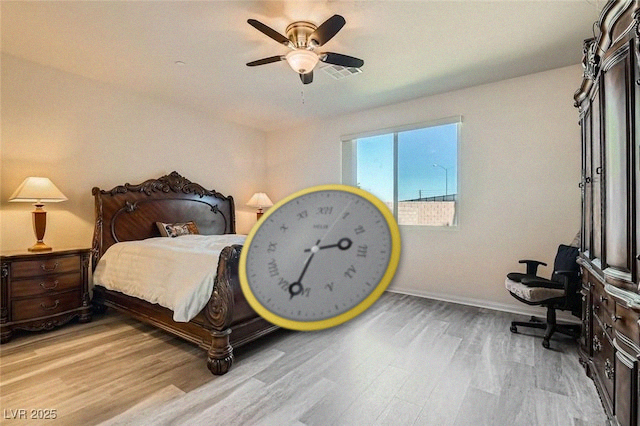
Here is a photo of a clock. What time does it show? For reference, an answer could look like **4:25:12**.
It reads **2:32:04**
